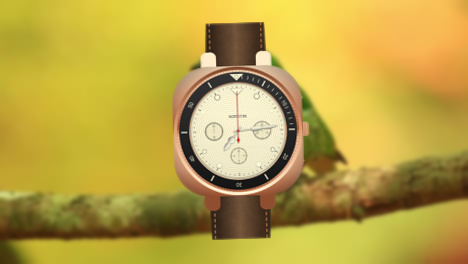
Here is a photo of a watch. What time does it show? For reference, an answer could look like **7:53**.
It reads **7:14**
